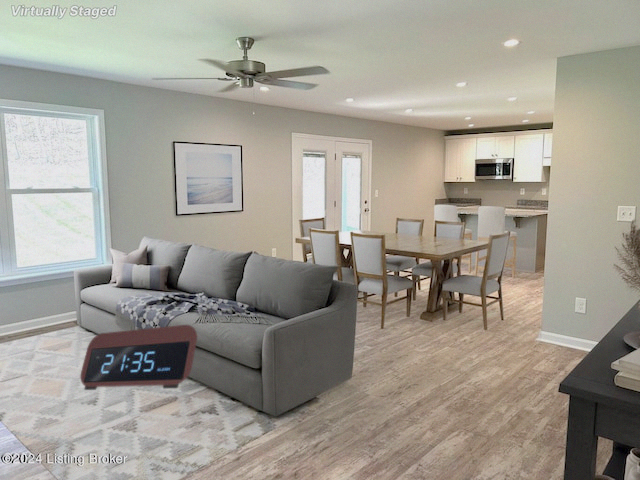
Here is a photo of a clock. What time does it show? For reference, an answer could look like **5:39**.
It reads **21:35**
